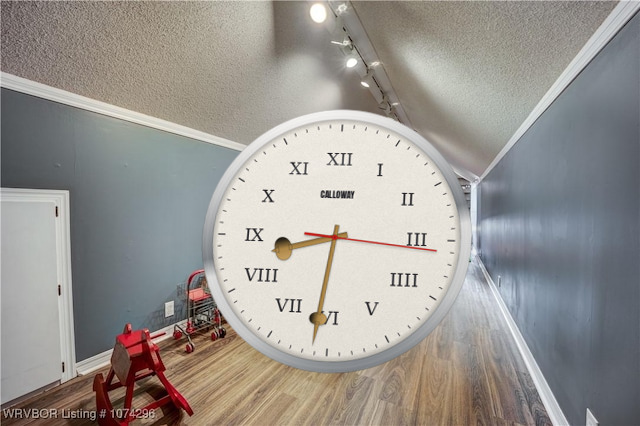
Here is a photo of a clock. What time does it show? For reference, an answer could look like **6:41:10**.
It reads **8:31:16**
